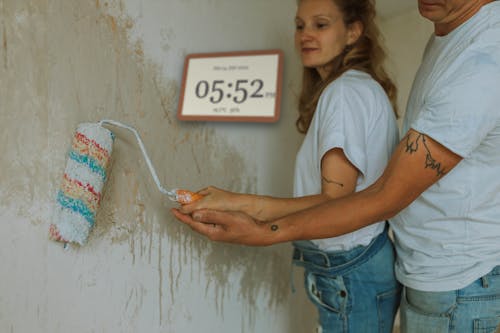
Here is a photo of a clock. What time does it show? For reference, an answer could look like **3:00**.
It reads **5:52**
